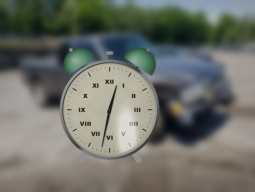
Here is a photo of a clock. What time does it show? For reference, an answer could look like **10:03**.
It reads **12:32**
